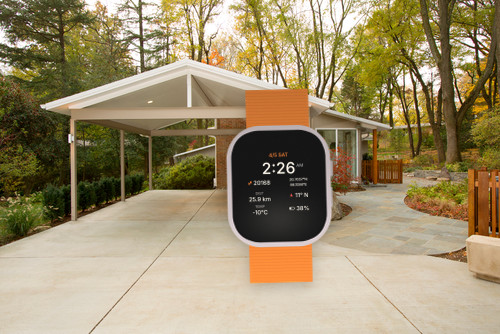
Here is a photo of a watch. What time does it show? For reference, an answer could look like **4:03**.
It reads **2:26**
